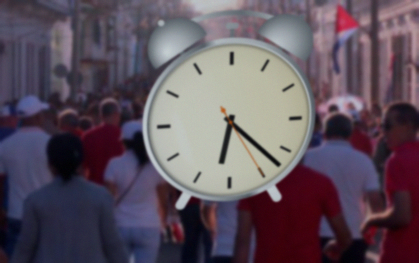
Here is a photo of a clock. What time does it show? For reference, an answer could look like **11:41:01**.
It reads **6:22:25**
